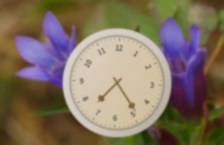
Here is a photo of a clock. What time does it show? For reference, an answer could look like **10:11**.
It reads **7:24**
